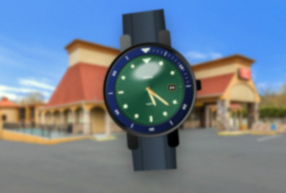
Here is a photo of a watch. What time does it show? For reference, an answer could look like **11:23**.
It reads **5:22**
